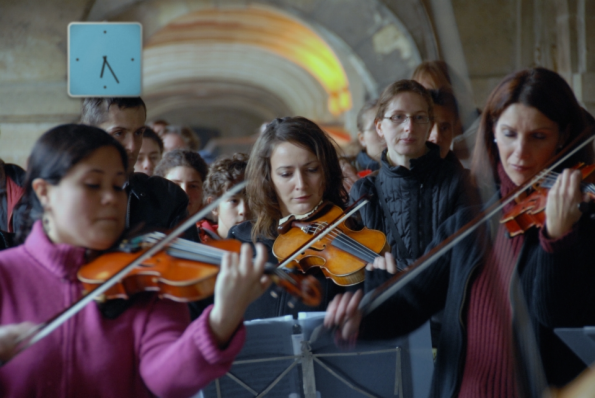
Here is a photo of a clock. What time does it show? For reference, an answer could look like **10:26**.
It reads **6:25**
